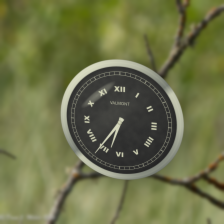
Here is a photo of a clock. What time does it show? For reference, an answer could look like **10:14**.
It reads **6:36**
